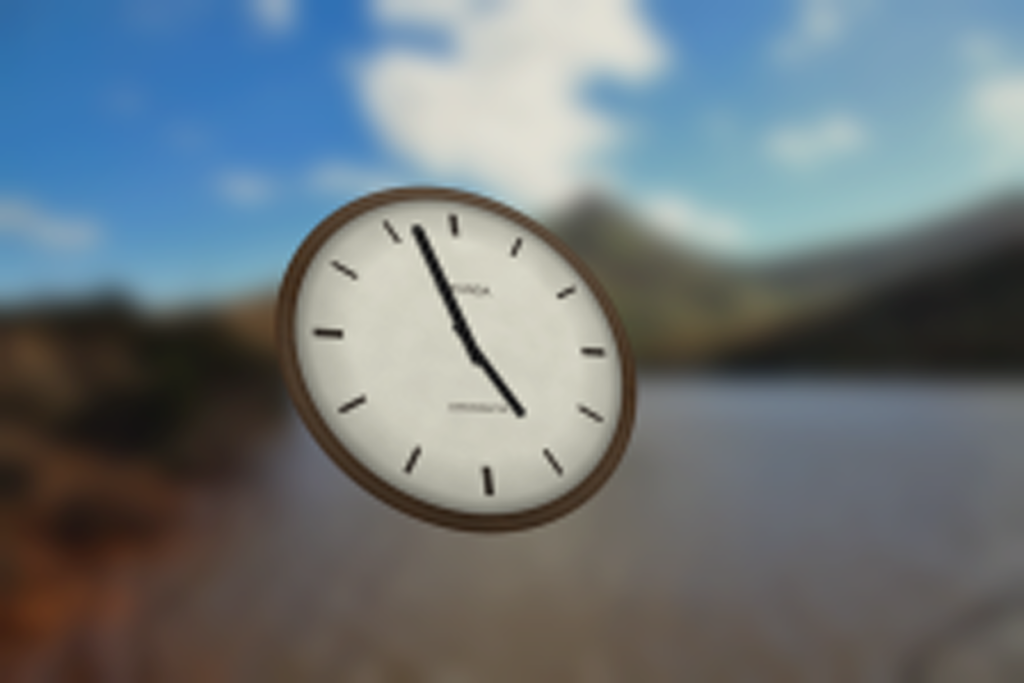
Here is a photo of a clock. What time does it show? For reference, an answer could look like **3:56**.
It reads **4:57**
